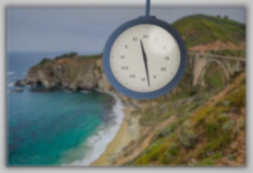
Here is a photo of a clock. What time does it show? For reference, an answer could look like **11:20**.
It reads **11:28**
